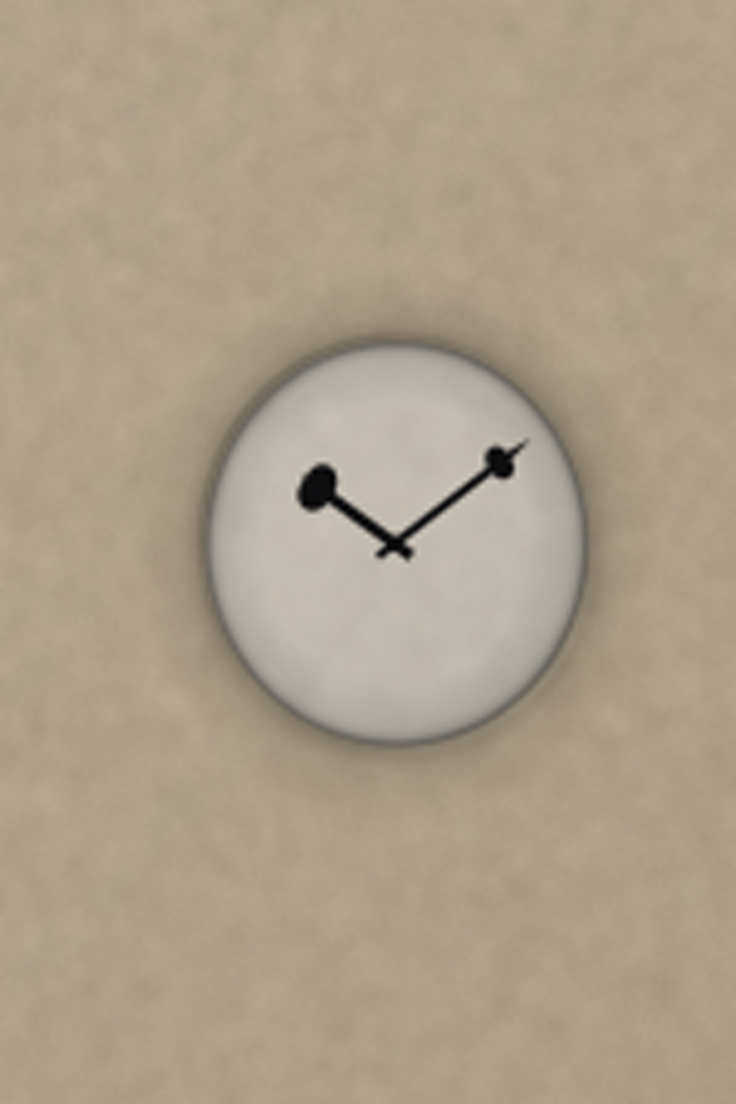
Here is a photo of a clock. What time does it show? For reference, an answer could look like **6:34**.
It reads **10:09**
